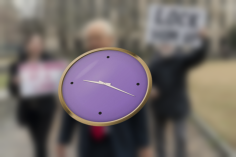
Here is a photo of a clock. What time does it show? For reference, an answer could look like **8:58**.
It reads **9:19**
